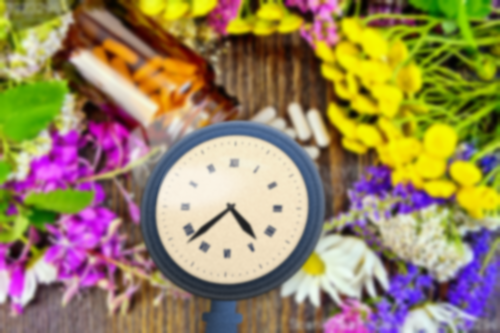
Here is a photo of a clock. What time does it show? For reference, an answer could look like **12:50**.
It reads **4:38**
